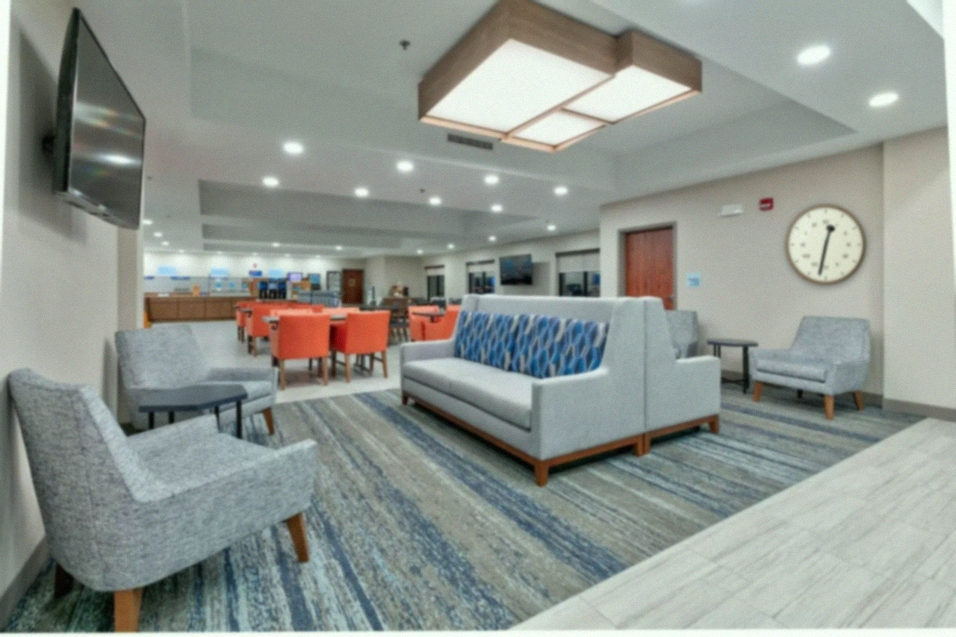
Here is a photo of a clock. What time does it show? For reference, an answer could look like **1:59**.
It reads **12:32**
